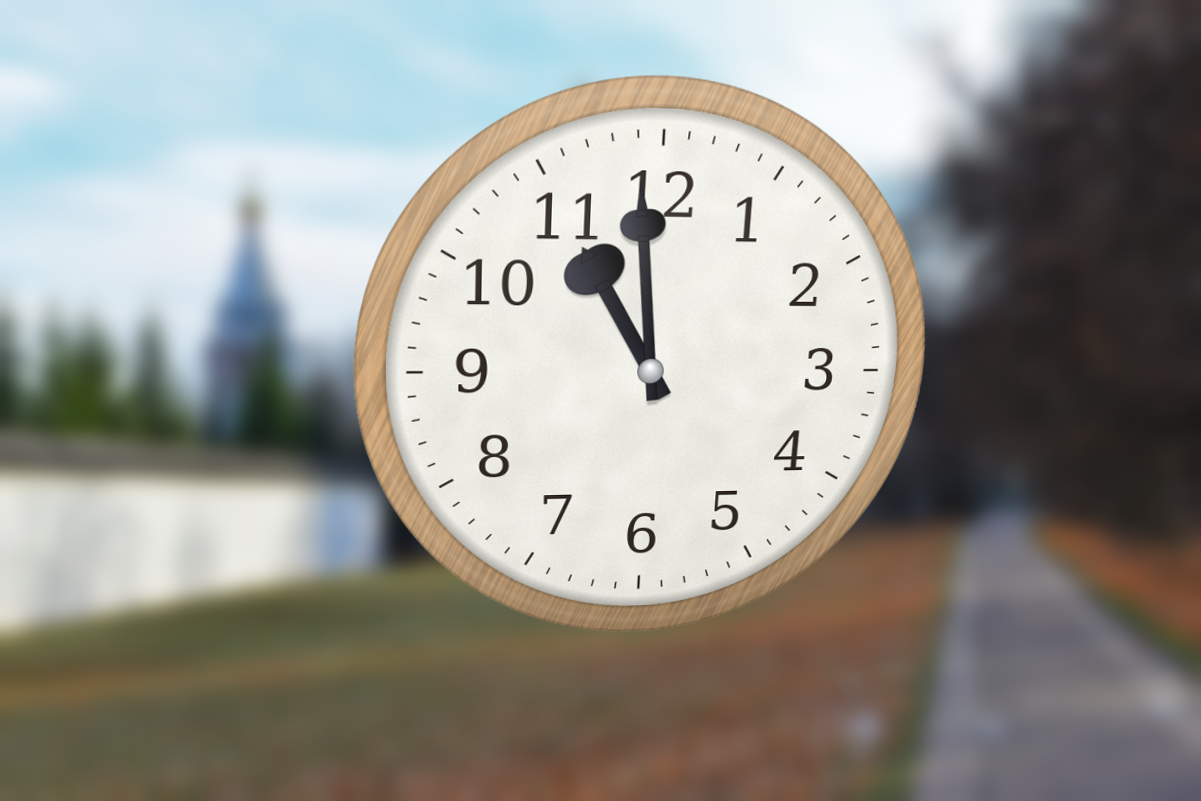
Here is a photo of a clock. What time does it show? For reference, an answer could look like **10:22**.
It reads **10:59**
